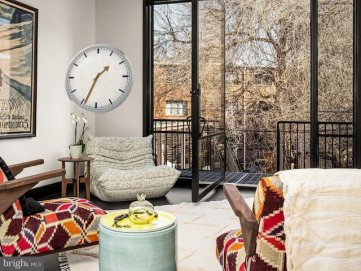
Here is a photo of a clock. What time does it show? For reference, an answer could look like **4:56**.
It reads **1:34**
